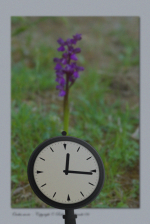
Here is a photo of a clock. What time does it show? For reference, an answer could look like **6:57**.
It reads **12:16**
